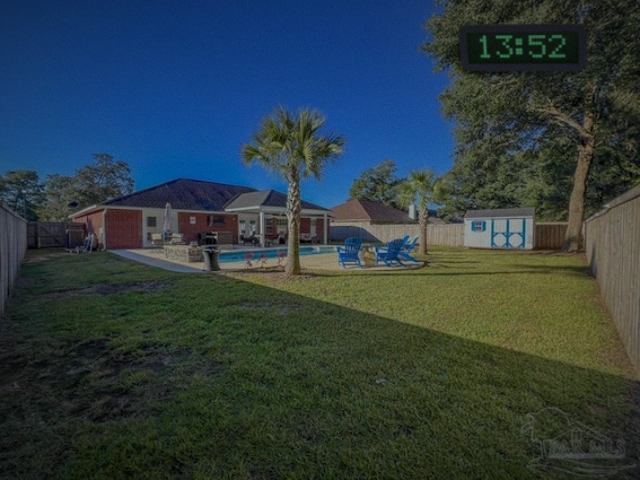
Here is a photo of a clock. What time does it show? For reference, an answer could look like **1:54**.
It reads **13:52**
